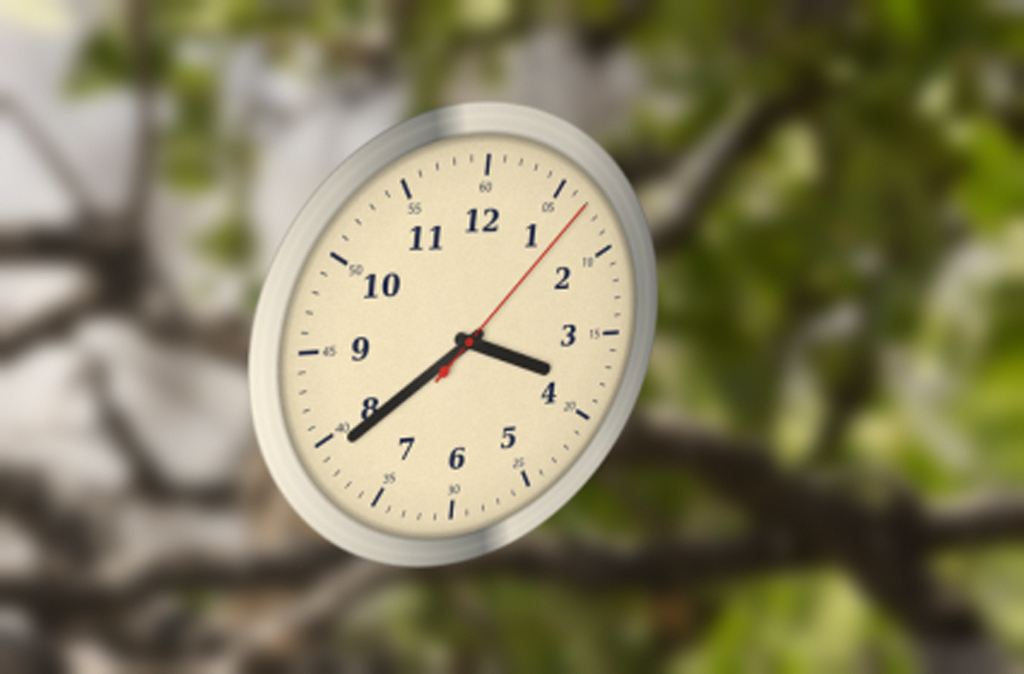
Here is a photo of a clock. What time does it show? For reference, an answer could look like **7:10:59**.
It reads **3:39:07**
